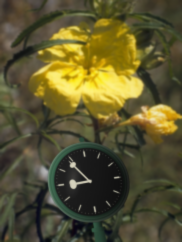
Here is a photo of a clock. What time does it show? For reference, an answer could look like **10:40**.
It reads **8:54**
